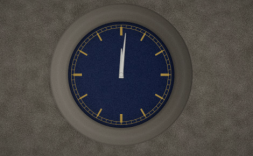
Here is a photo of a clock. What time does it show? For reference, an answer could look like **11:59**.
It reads **12:01**
